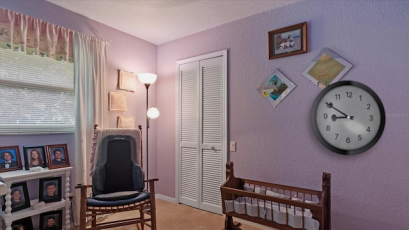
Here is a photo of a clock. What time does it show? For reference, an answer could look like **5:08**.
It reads **8:50**
